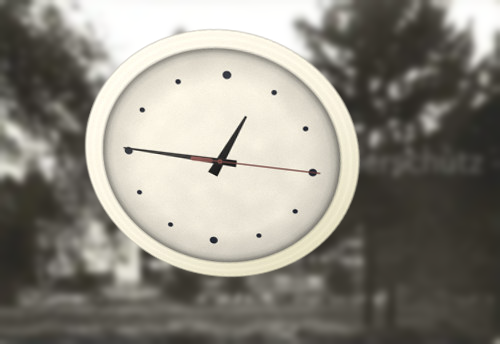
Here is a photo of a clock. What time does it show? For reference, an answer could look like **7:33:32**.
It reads **12:45:15**
